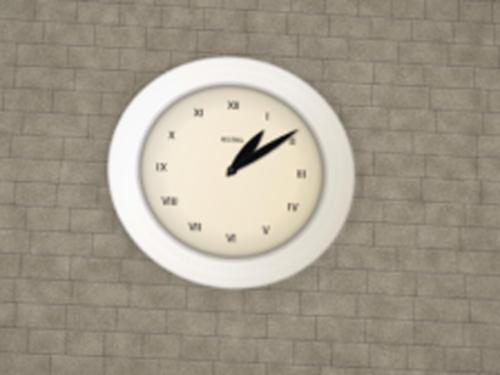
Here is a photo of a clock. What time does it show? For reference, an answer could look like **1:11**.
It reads **1:09**
